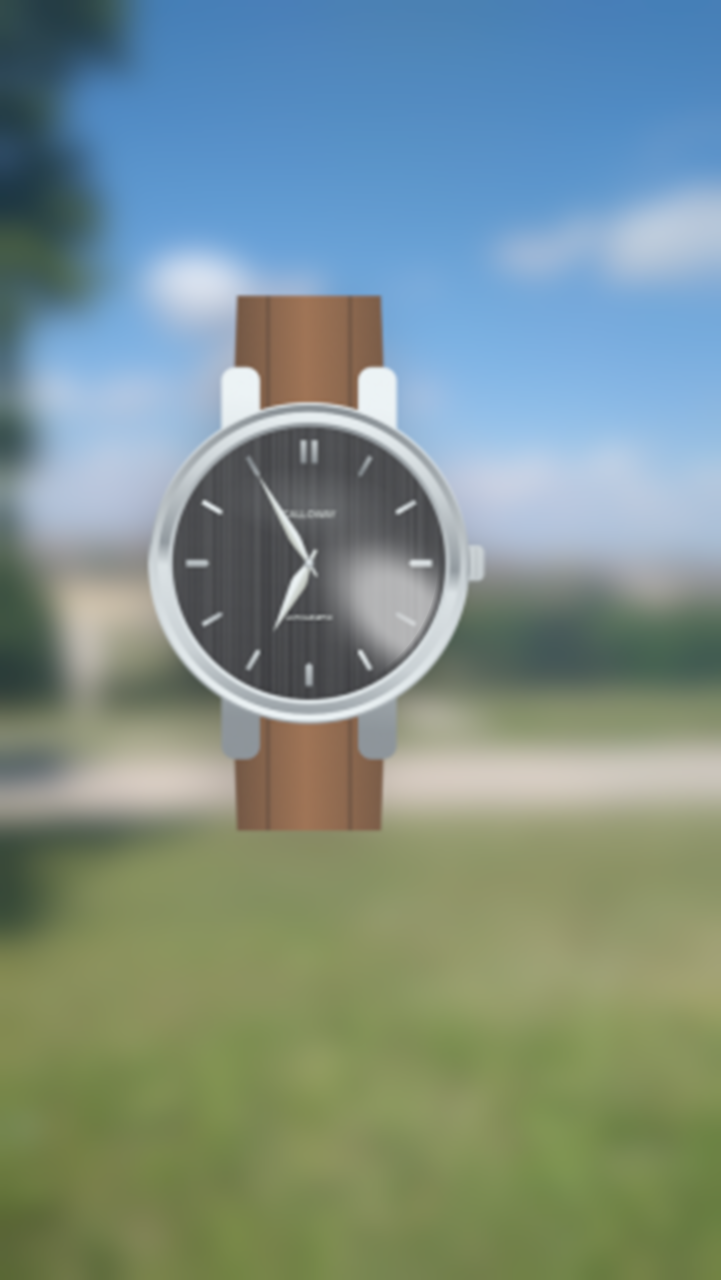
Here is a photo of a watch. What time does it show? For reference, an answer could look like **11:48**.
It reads **6:55**
